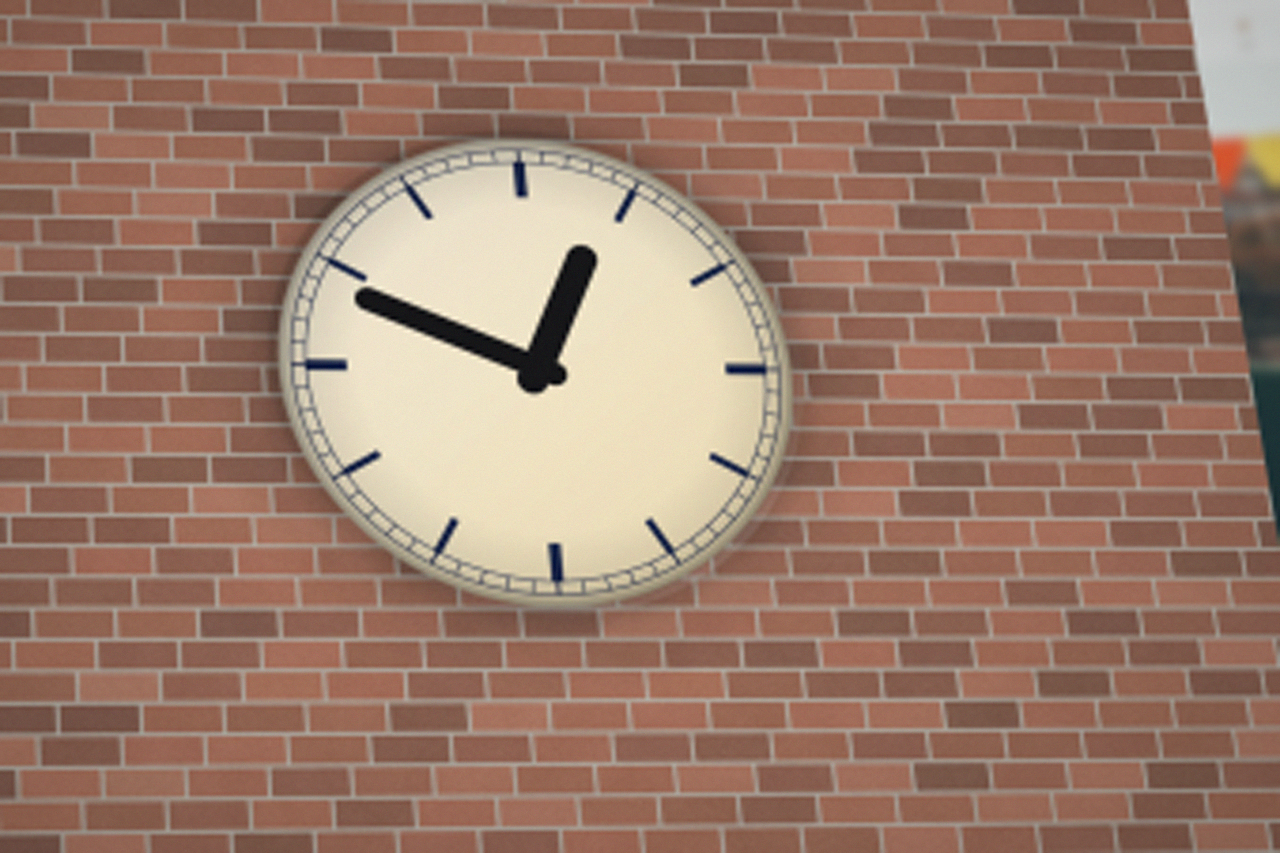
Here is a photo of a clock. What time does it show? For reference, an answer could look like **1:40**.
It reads **12:49**
